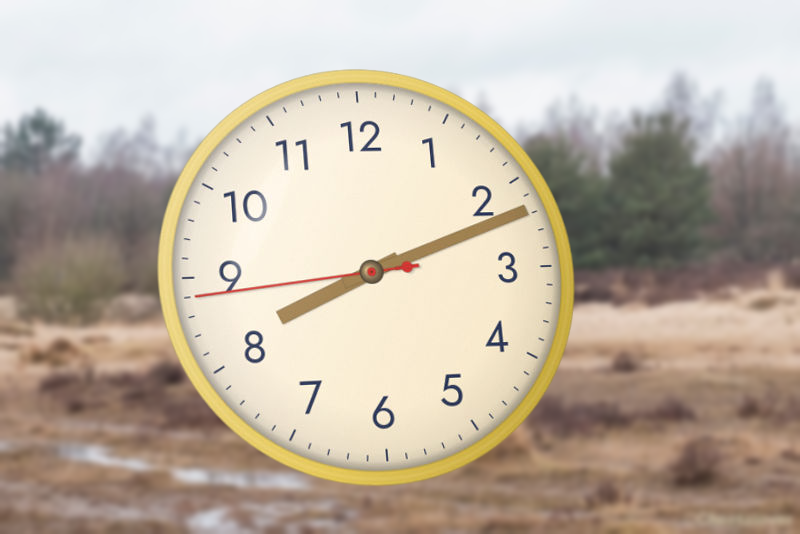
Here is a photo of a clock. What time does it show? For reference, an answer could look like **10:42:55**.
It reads **8:11:44**
